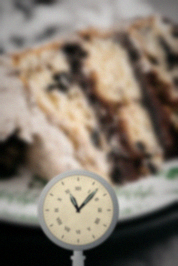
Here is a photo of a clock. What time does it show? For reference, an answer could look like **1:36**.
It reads **11:07**
